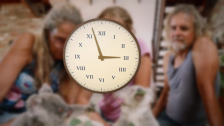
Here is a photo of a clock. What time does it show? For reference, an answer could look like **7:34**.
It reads **2:57**
